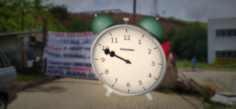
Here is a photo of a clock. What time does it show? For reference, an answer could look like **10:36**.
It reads **9:49**
